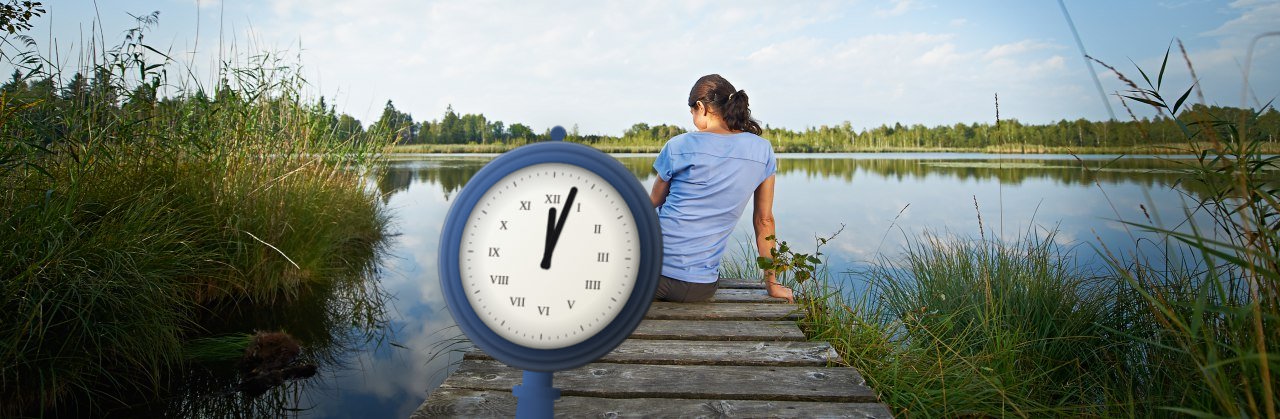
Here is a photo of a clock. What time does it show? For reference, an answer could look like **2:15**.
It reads **12:03**
